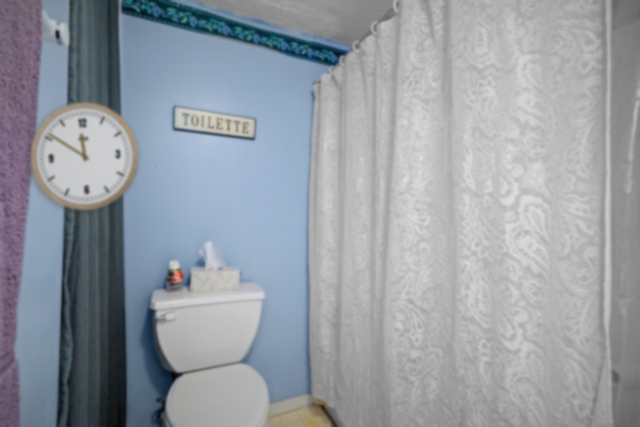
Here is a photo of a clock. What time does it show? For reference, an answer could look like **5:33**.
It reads **11:51**
